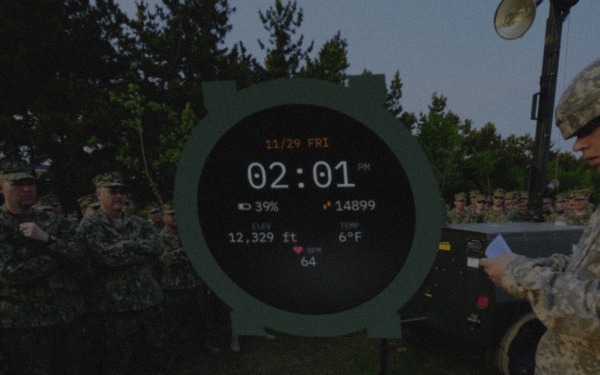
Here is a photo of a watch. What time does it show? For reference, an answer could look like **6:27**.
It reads **2:01**
